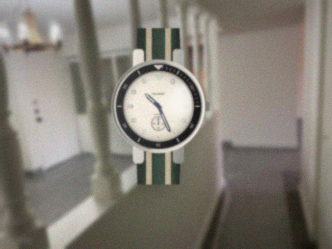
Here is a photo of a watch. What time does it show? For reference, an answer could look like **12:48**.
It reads **10:26**
